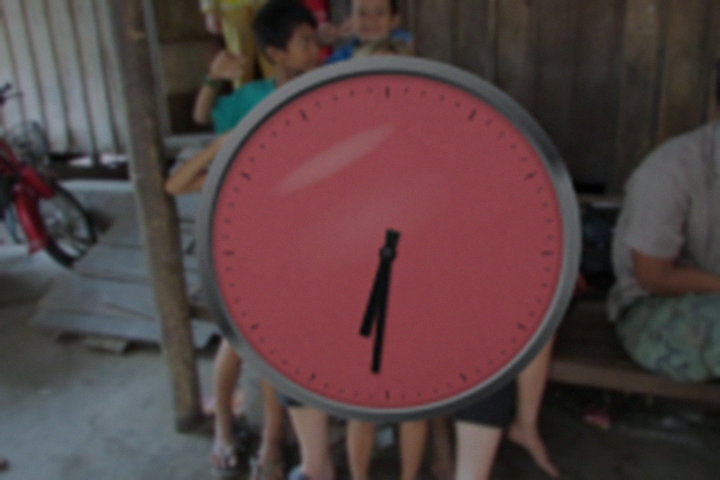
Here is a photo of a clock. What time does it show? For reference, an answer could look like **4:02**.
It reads **6:31**
